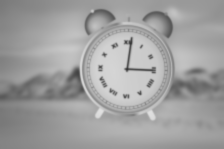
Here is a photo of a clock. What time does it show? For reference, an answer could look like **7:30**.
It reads **3:01**
